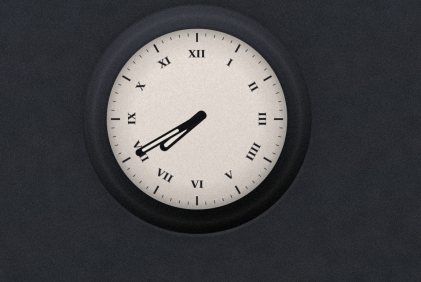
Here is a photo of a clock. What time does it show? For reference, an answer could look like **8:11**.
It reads **7:40**
